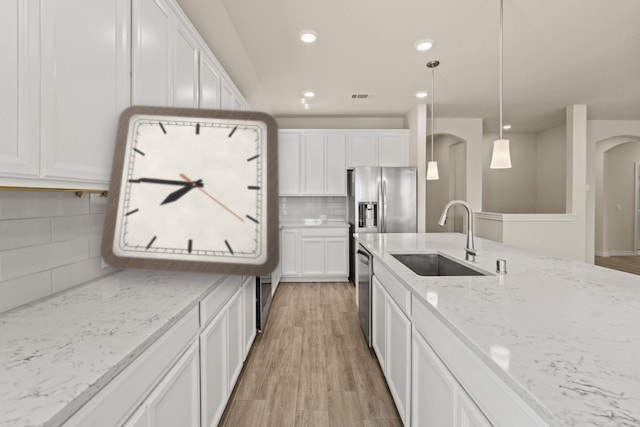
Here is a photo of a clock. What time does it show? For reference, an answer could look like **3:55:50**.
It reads **7:45:21**
